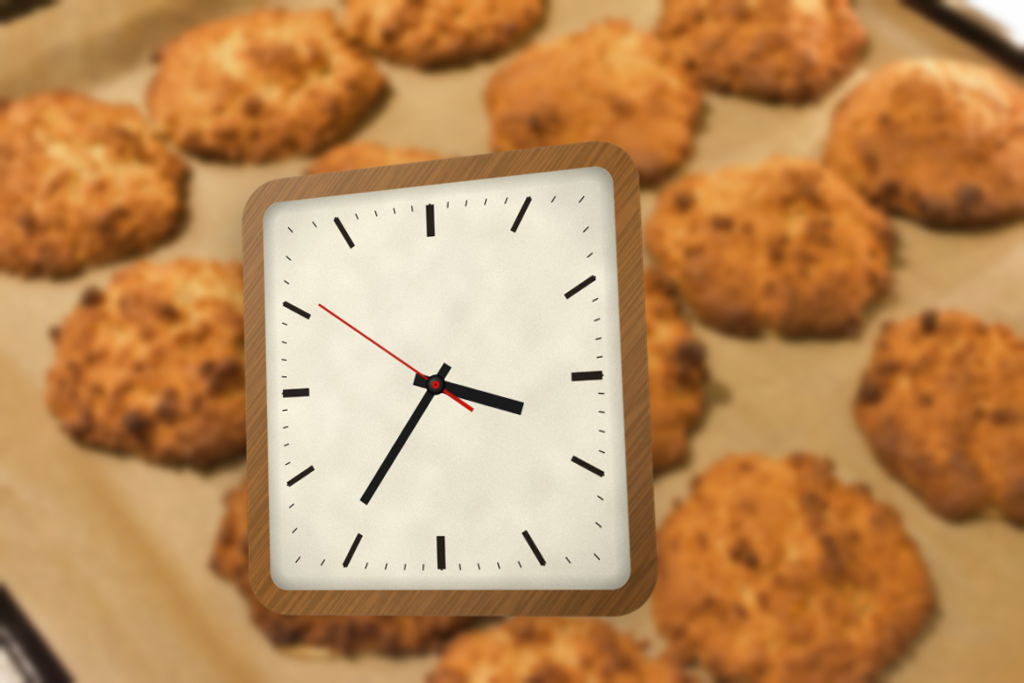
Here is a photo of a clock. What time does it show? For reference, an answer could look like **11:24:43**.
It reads **3:35:51**
